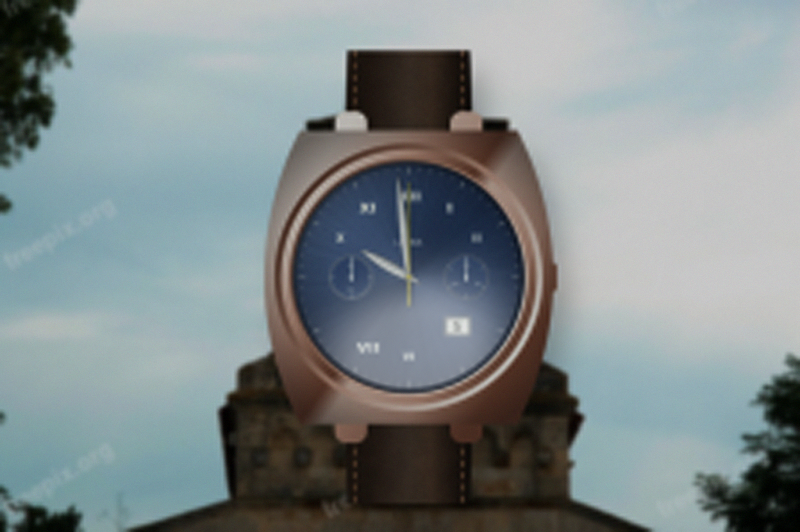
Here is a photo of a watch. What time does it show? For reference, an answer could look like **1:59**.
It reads **9:59**
